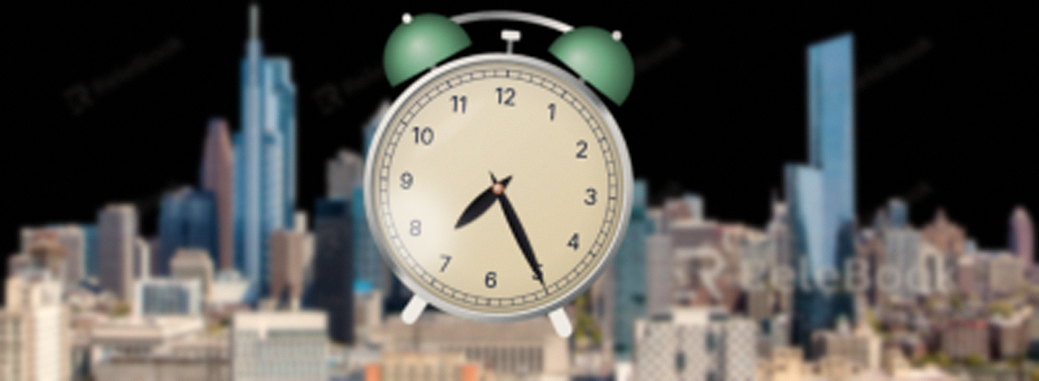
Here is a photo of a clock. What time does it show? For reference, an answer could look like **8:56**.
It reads **7:25**
